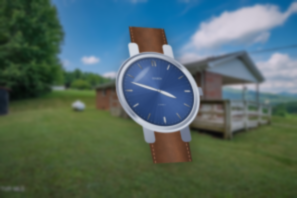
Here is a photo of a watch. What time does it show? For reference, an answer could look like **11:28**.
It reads **3:48**
